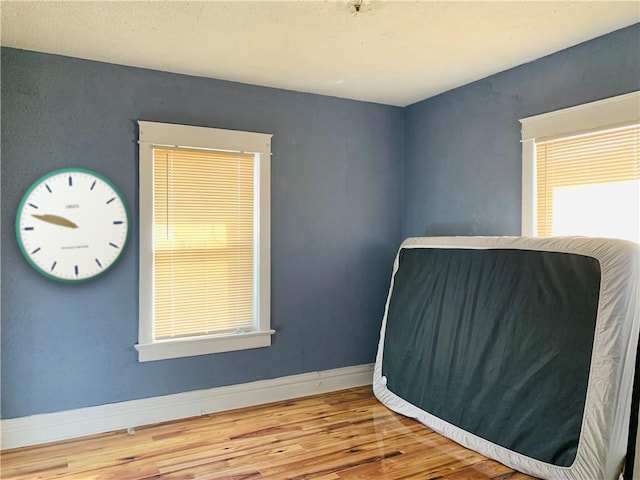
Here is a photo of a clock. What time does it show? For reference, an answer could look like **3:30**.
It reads **9:48**
